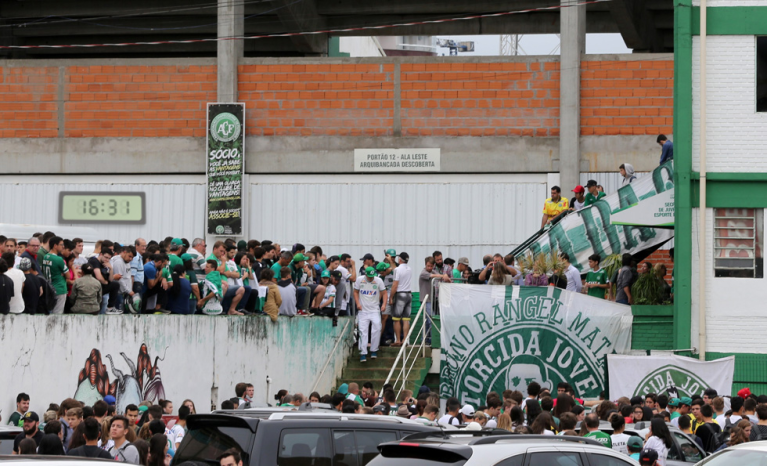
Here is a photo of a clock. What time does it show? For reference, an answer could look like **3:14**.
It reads **16:31**
